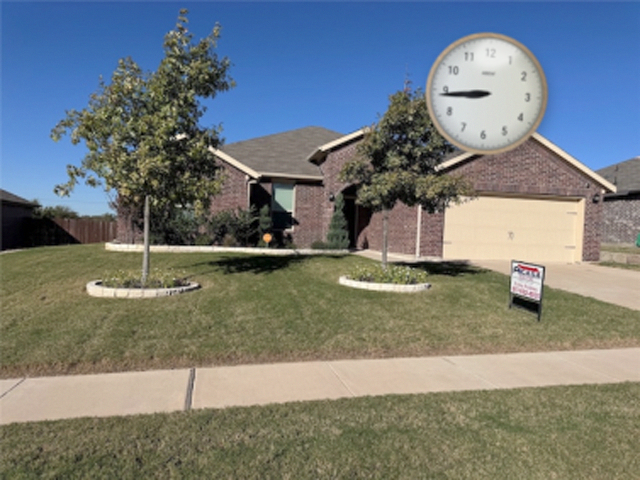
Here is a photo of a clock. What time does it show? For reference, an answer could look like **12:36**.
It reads **8:44**
